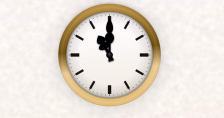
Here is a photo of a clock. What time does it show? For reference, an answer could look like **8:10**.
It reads **11:00**
